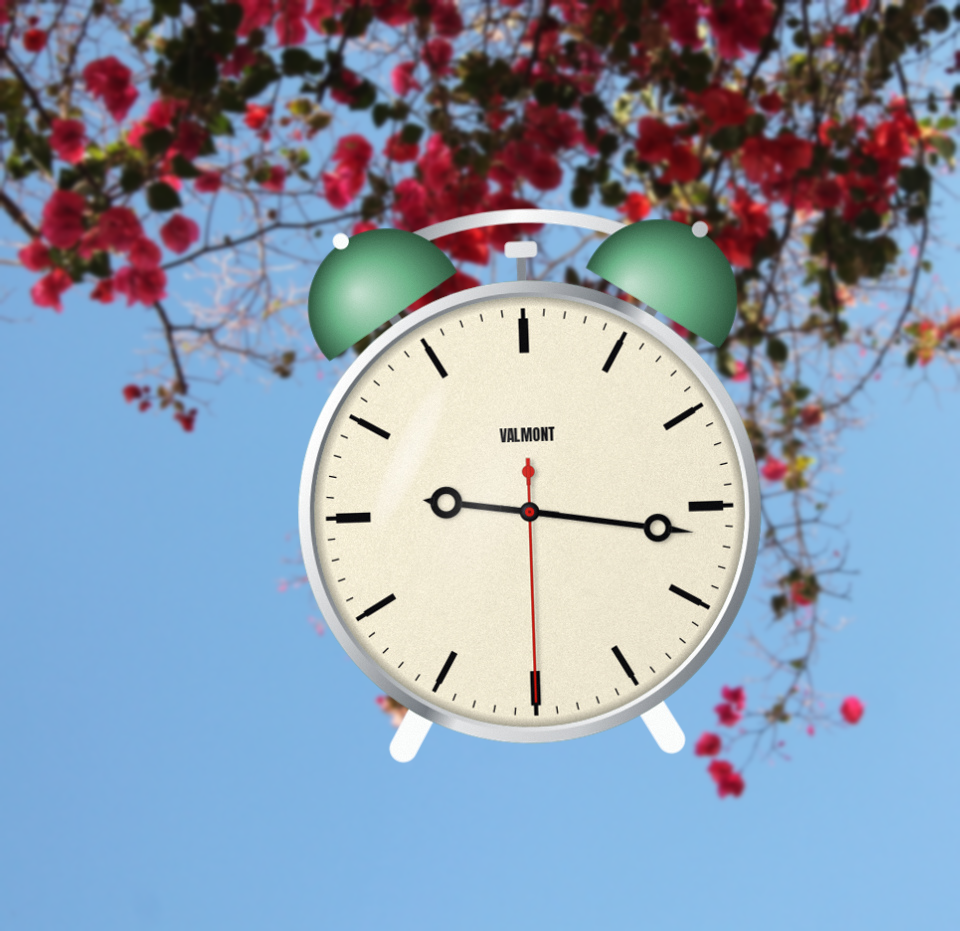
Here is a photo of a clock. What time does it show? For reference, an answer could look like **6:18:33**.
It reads **9:16:30**
